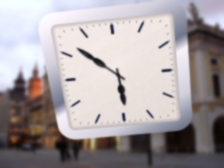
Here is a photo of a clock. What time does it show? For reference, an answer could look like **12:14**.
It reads **5:52**
